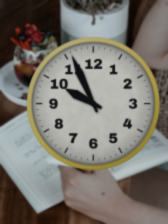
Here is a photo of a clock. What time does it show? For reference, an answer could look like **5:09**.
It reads **9:56**
